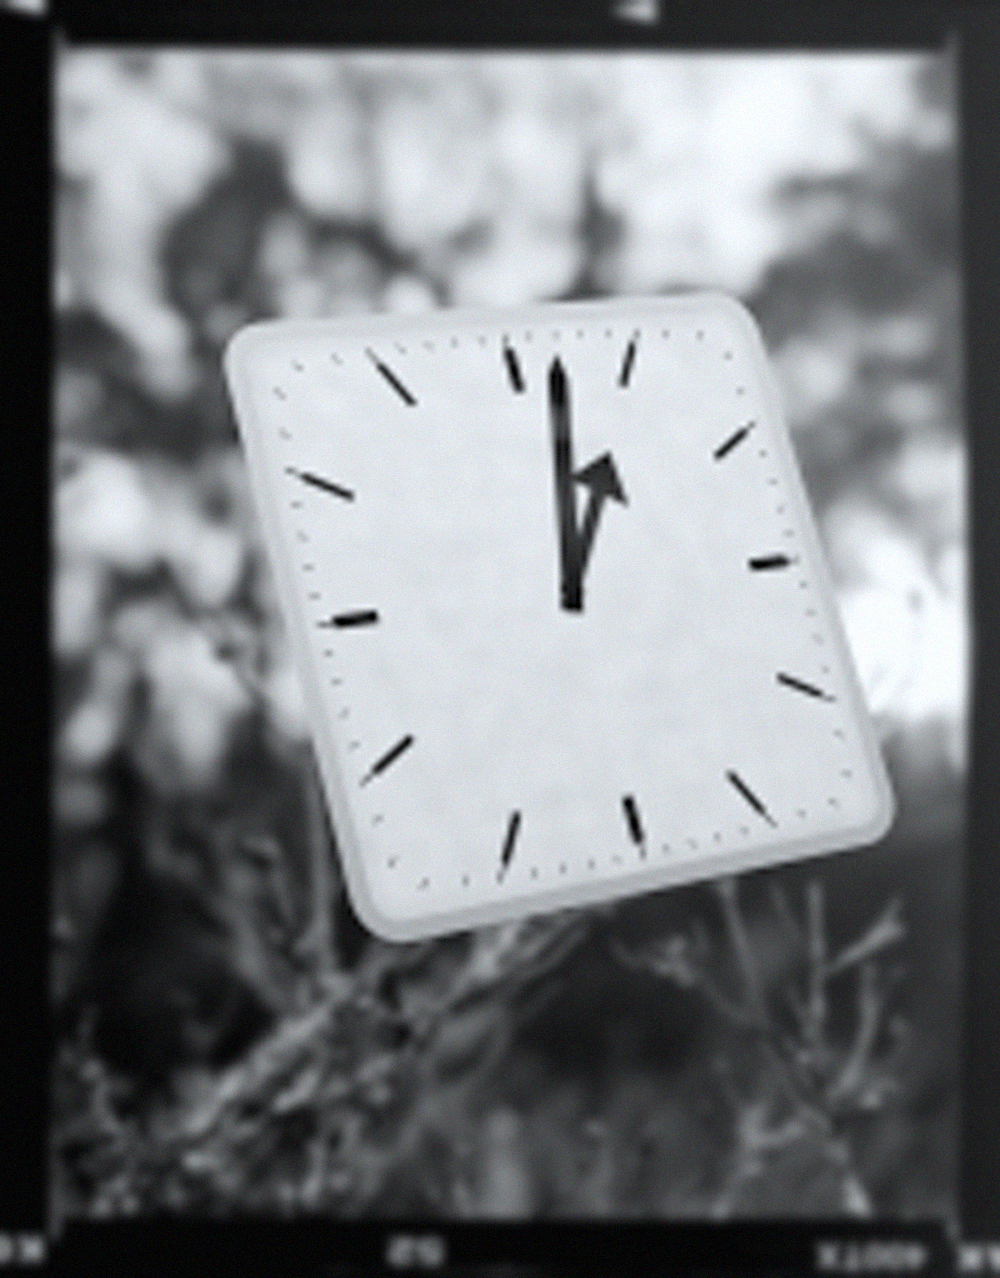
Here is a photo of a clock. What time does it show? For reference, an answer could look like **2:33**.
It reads **1:02**
